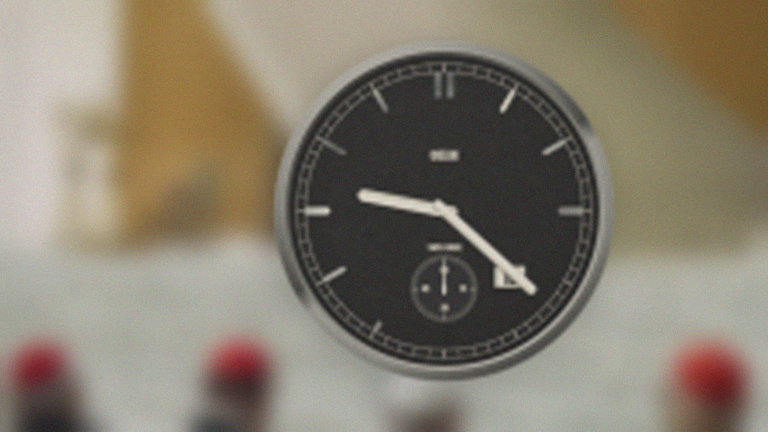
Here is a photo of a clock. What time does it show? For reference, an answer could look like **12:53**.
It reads **9:22**
